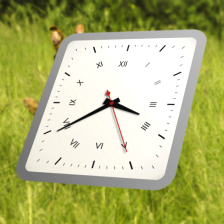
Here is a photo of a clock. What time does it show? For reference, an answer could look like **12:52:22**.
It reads **3:39:25**
